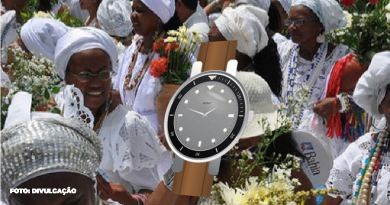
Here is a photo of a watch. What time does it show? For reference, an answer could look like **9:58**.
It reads **1:48**
